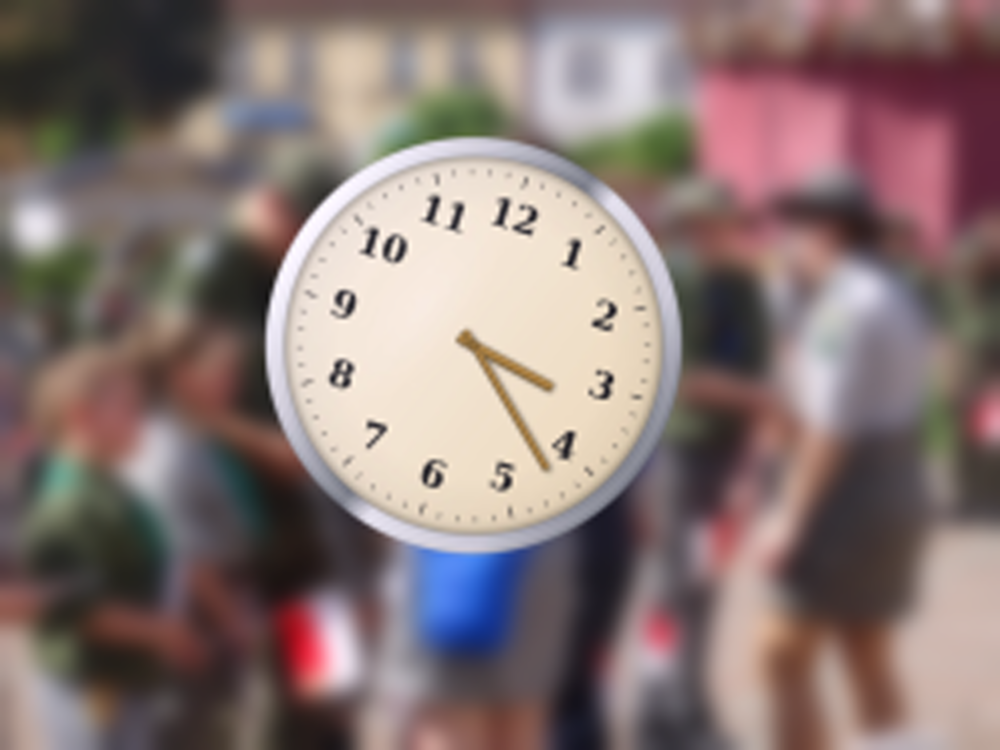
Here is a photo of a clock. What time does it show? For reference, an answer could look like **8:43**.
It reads **3:22**
